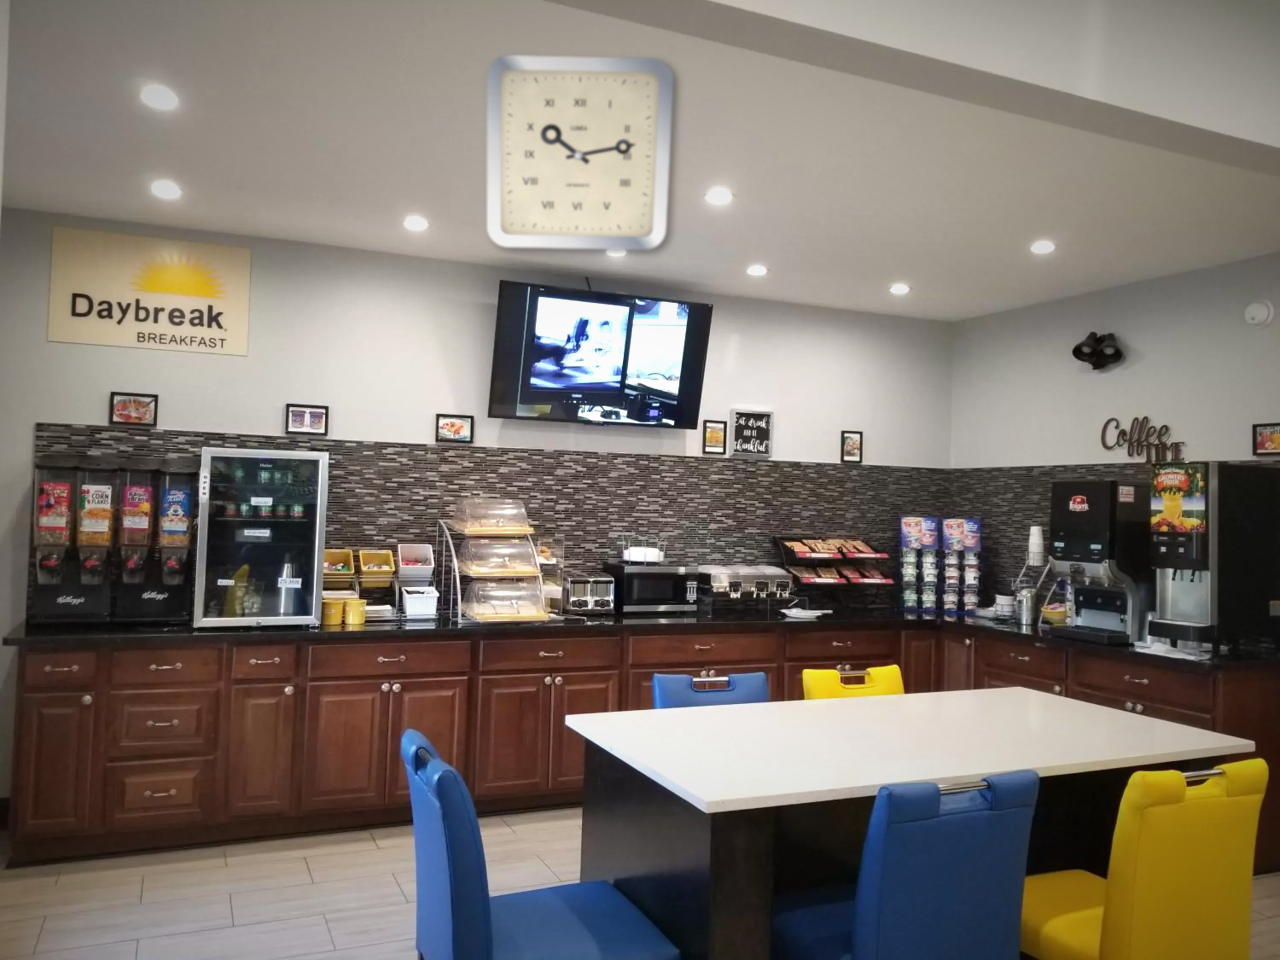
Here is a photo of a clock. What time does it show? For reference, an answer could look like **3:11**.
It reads **10:13**
